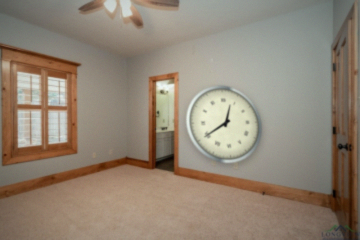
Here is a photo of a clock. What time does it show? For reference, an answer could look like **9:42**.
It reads **12:40**
